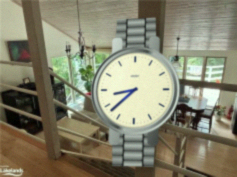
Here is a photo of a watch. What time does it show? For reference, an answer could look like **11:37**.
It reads **8:38**
